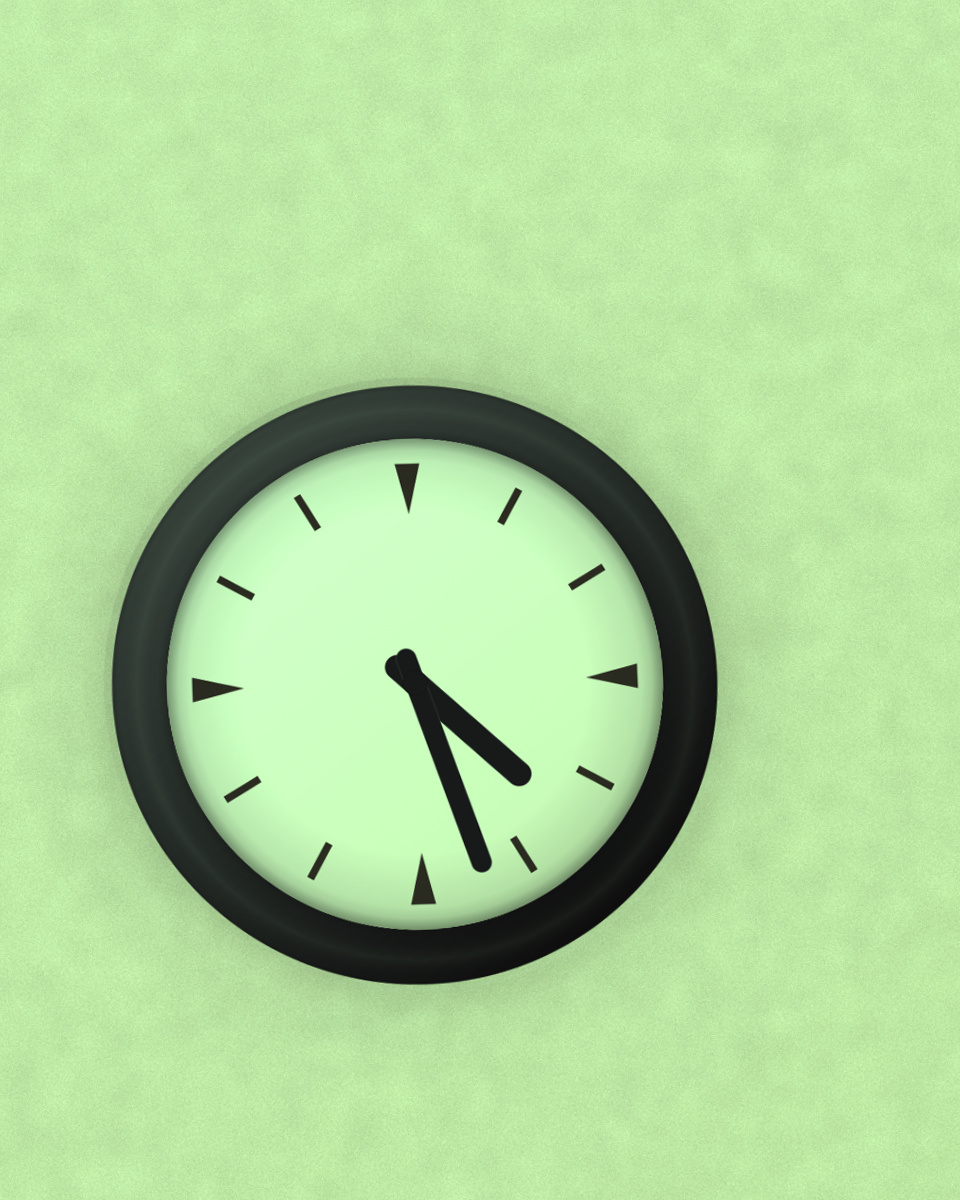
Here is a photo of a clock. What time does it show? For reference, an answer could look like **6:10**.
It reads **4:27**
